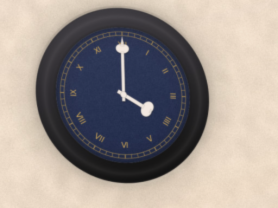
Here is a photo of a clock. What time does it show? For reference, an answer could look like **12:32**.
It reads **4:00**
